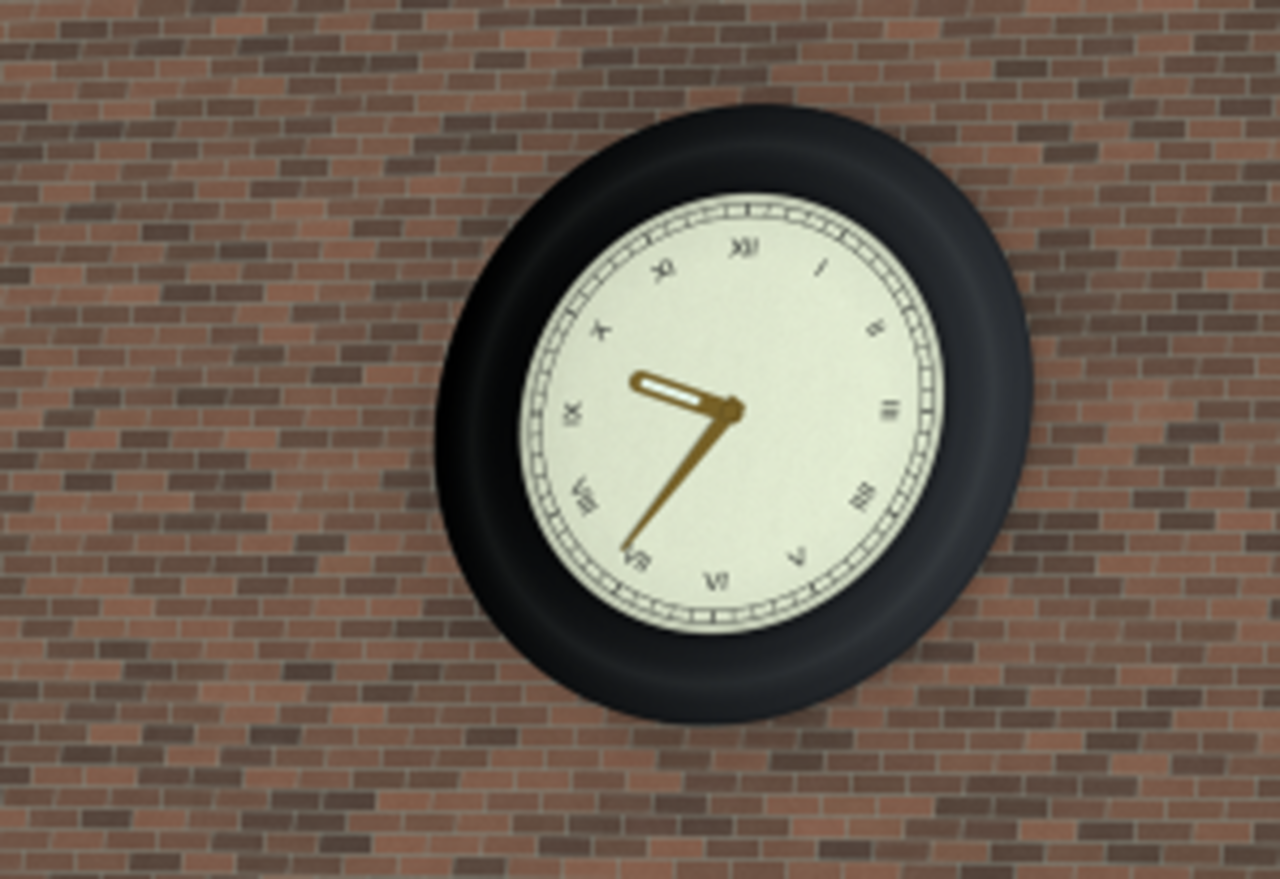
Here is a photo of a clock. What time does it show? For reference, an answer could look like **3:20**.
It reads **9:36**
